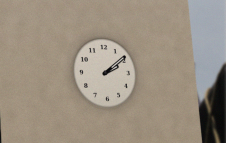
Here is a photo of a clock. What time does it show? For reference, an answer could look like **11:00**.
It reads **2:09**
